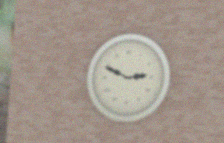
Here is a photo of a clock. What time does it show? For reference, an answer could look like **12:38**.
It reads **2:49**
